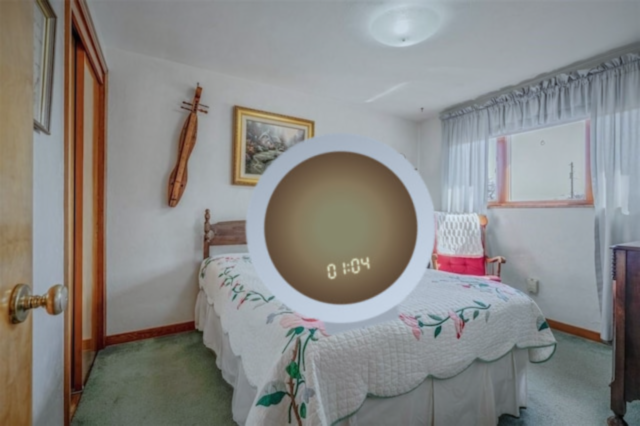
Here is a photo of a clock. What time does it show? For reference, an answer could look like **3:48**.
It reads **1:04**
